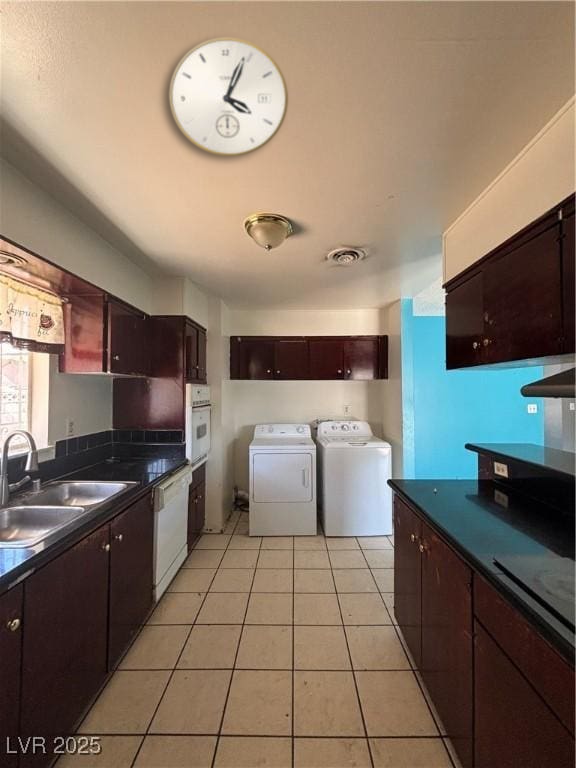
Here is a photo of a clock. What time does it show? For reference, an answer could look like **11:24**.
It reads **4:04**
